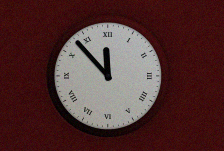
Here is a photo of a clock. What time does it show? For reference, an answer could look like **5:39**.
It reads **11:53**
